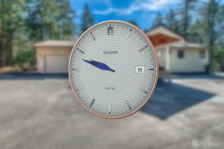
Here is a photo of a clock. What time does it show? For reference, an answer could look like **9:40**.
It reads **9:48**
